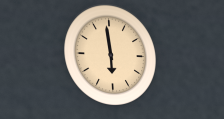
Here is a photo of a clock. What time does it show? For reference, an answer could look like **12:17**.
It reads **5:59**
